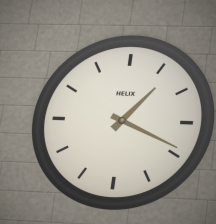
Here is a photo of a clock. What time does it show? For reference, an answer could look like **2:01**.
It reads **1:19**
